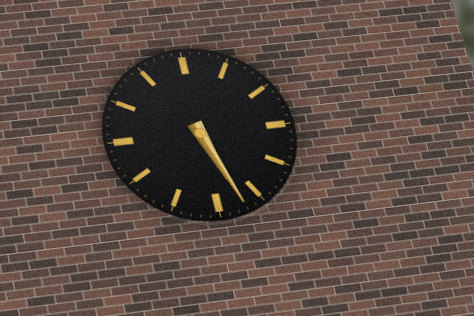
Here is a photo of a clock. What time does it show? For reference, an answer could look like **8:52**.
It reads **5:27**
